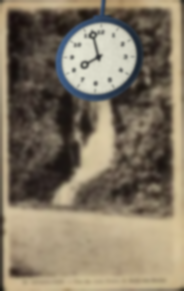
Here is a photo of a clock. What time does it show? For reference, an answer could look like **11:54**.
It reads **7:57**
